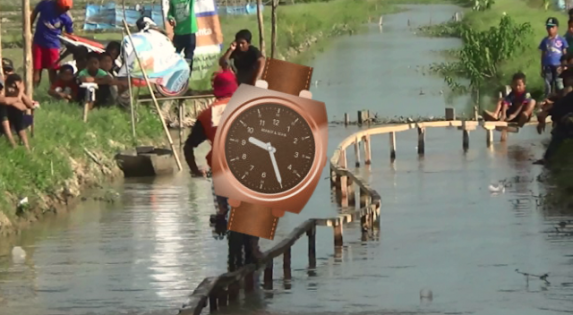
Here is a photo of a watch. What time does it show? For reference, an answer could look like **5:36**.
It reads **9:25**
